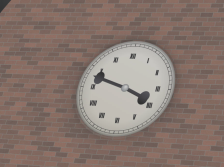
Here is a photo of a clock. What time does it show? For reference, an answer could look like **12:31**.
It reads **3:48**
